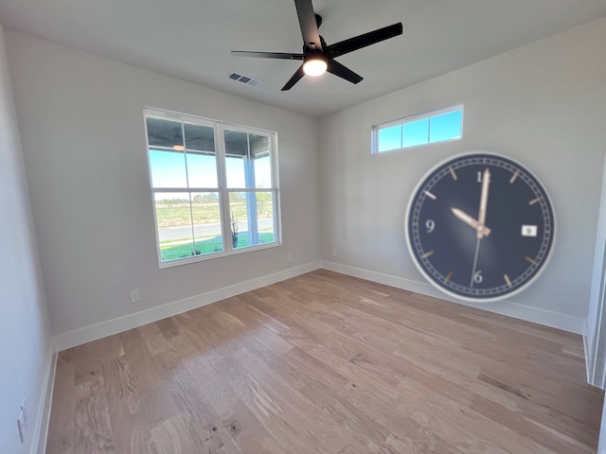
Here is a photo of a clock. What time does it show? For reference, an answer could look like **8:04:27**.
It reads **10:00:31**
